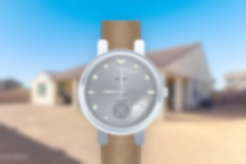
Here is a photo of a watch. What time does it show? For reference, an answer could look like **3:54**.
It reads **9:00**
